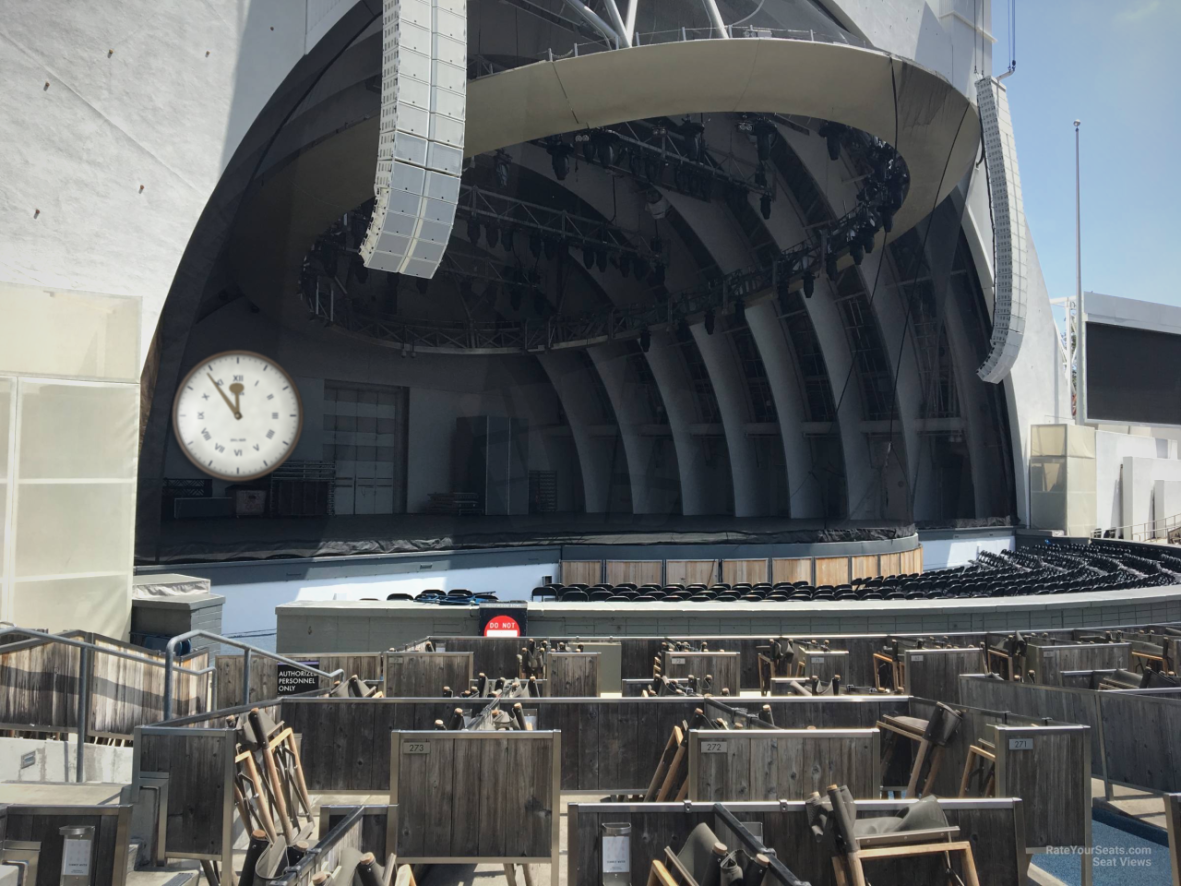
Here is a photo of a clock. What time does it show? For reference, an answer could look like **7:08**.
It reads **11:54**
